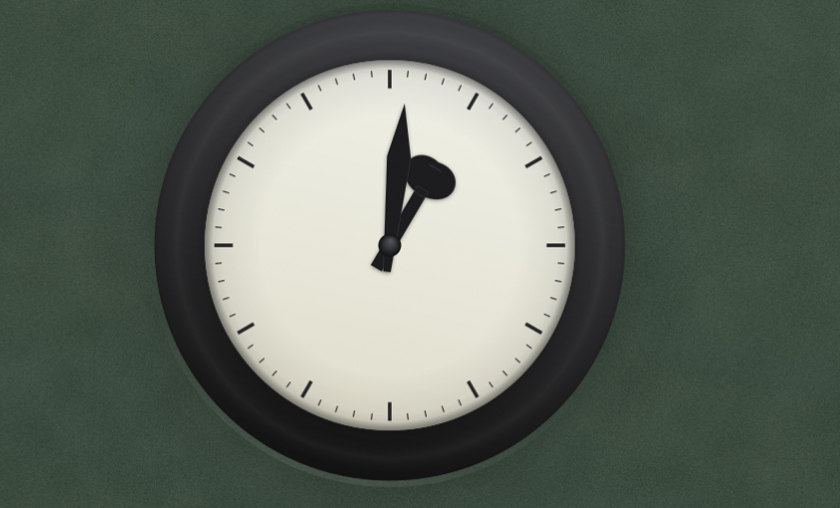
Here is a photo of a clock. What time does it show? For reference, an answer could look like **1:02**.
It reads **1:01**
